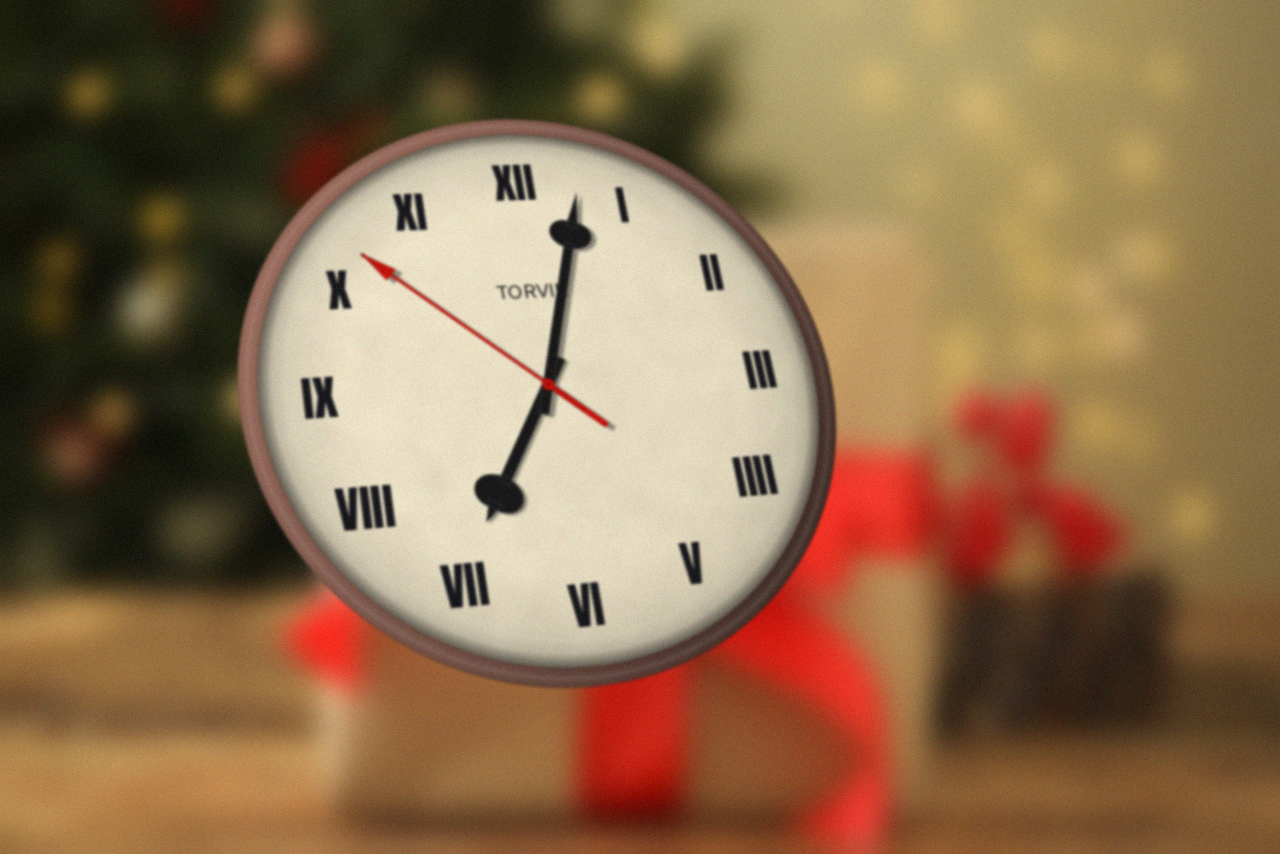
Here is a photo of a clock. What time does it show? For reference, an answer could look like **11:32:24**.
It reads **7:02:52**
